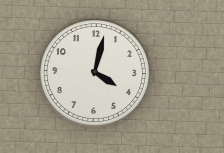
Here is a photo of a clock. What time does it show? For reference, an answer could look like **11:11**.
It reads **4:02**
